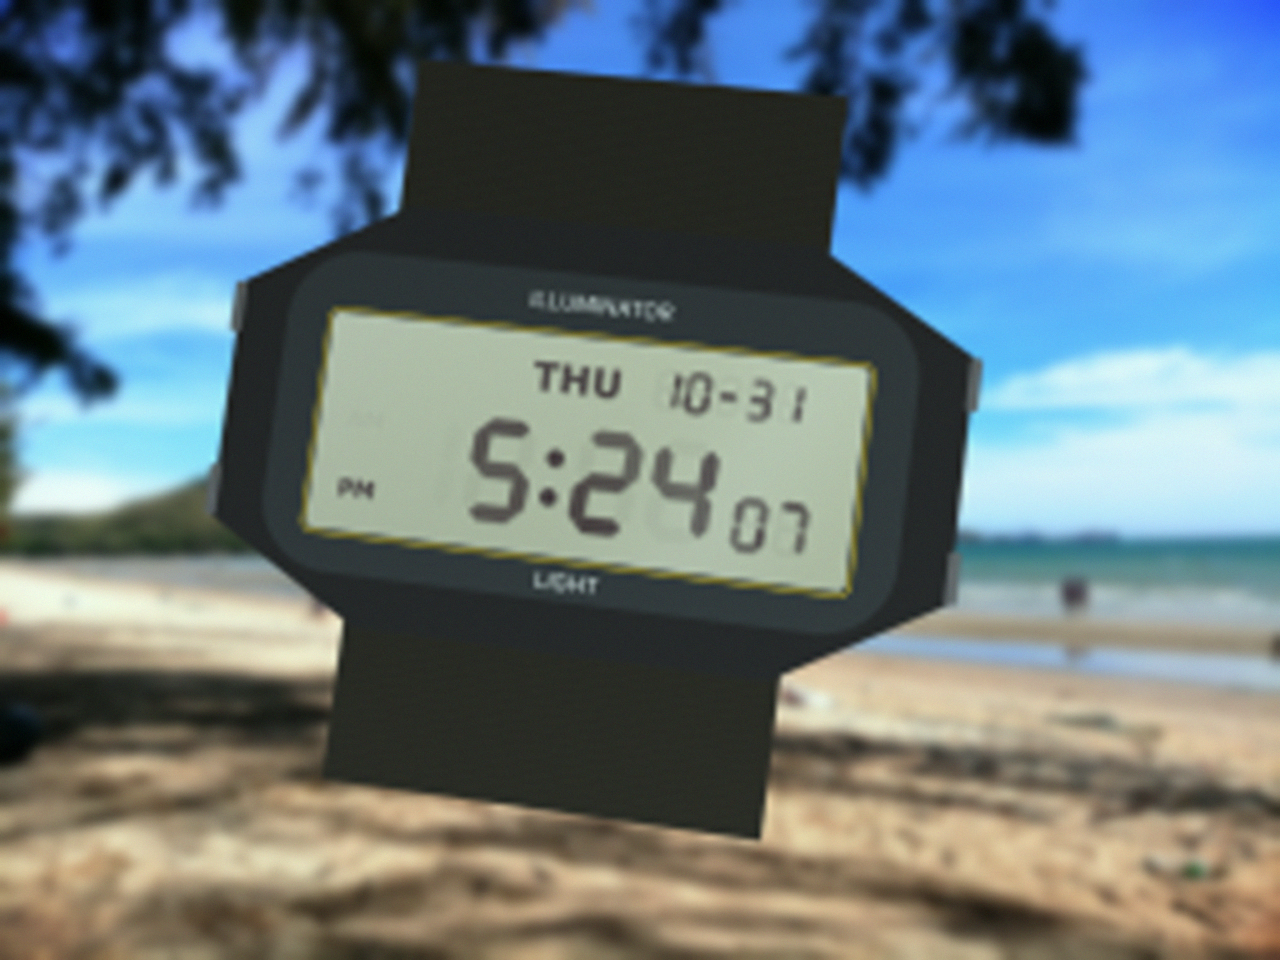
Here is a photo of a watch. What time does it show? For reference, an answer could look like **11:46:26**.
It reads **5:24:07**
